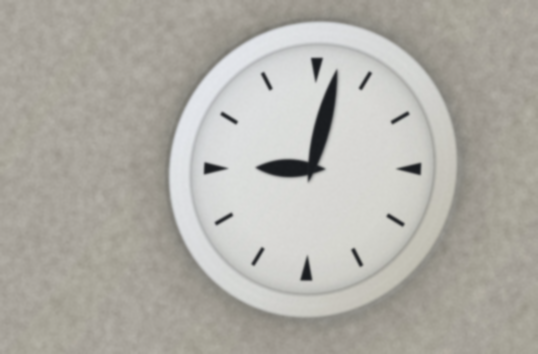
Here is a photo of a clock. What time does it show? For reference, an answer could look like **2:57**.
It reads **9:02**
